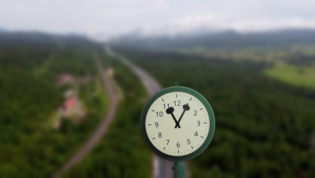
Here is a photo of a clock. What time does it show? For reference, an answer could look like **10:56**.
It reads **11:05**
